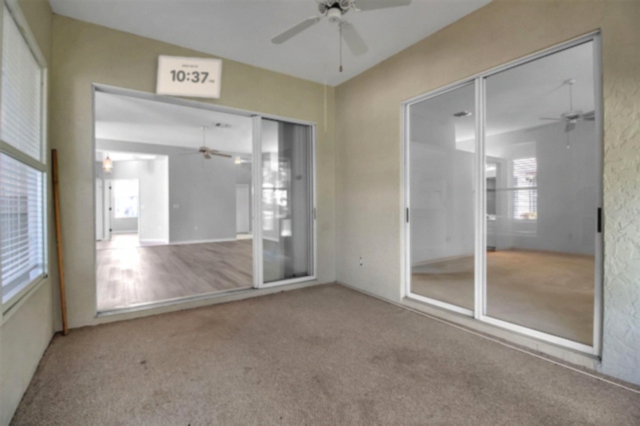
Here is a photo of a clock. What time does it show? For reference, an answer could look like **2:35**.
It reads **10:37**
